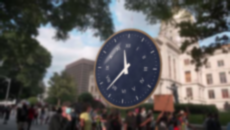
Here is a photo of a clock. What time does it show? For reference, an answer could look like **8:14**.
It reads **11:37**
